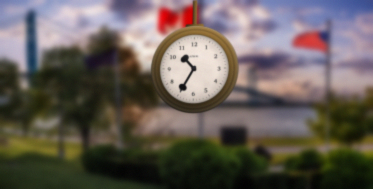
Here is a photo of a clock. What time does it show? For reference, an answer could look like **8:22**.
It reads **10:35**
